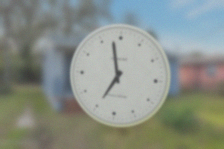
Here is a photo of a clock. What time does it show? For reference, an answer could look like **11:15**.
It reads **6:58**
